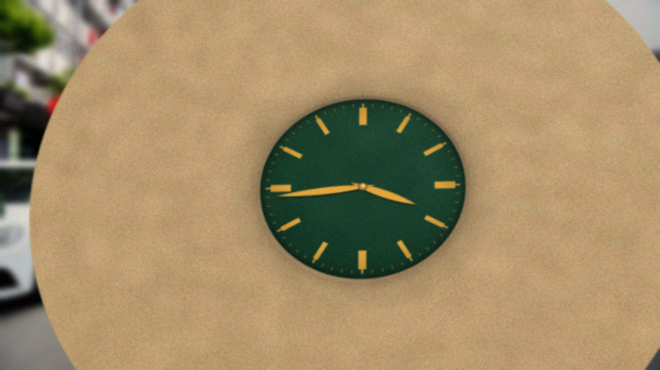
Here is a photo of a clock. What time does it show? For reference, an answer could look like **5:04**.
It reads **3:44**
